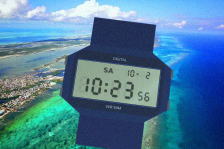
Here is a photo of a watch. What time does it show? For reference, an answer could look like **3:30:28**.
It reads **10:23:56**
